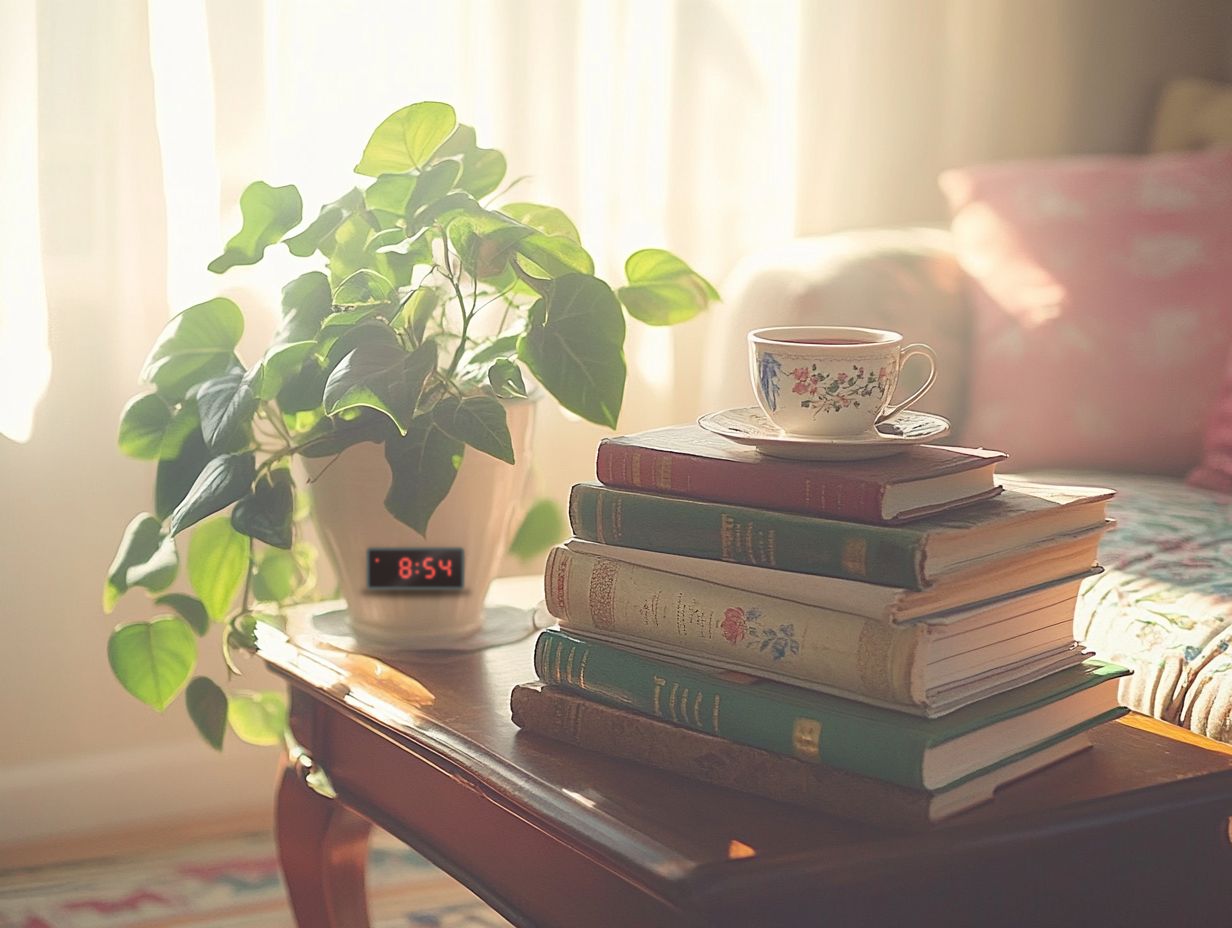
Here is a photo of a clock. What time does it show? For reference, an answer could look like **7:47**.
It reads **8:54**
